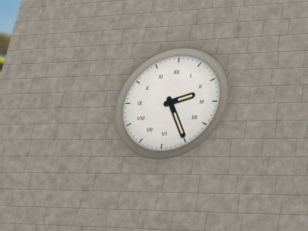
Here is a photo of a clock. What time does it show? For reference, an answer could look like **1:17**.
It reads **2:25**
